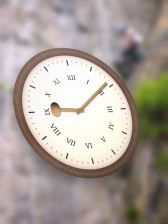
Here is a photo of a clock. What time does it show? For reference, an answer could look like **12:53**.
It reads **9:09**
